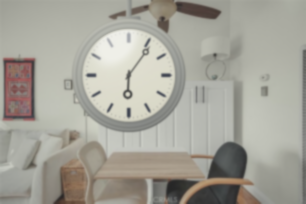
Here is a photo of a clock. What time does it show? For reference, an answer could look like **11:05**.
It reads **6:06**
